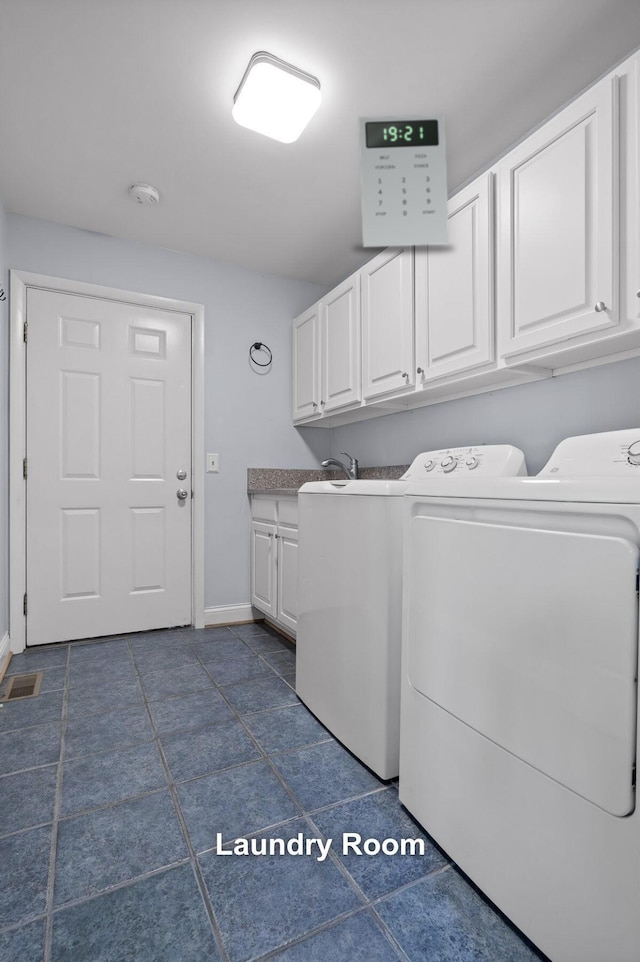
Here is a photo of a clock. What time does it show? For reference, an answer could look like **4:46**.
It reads **19:21**
